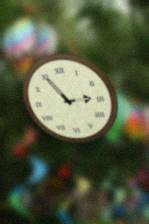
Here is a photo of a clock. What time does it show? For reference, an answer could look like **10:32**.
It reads **2:55**
